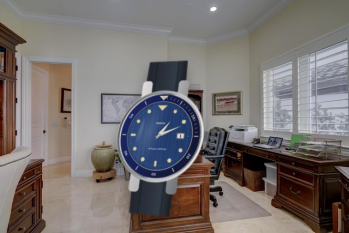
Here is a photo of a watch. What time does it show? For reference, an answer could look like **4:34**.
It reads **1:11**
